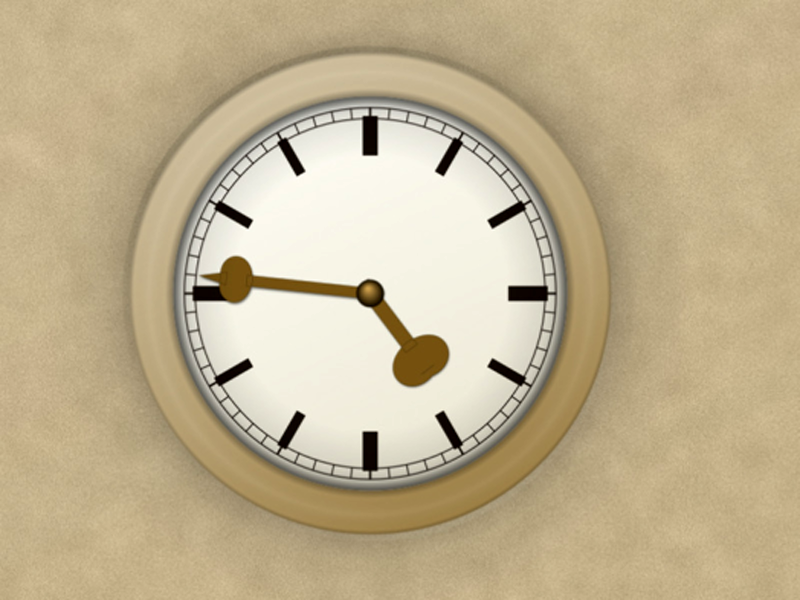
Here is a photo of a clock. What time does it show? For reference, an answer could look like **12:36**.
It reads **4:46**
